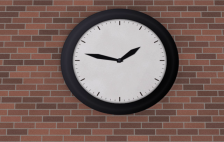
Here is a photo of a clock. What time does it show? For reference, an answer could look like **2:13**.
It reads **1:47**
